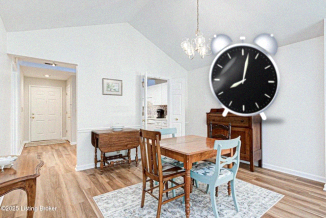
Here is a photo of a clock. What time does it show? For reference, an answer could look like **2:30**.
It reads **8:02**
